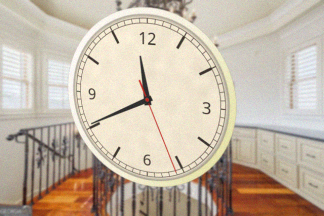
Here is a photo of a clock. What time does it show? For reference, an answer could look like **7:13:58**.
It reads **11:40:26**
